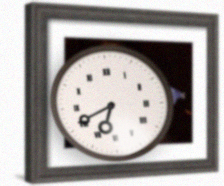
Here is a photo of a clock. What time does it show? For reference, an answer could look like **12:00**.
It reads **6:41**
